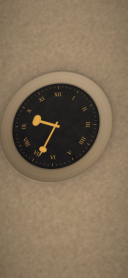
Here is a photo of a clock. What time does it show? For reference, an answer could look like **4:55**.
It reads **9:34**
